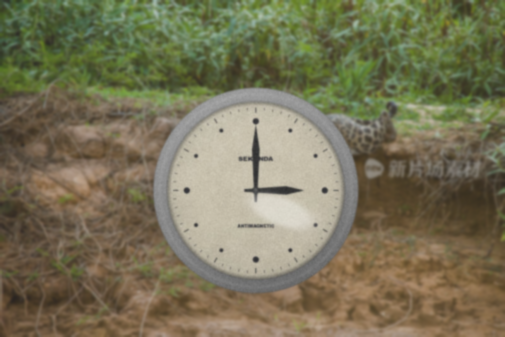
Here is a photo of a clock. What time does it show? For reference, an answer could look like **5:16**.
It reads **3:00**
